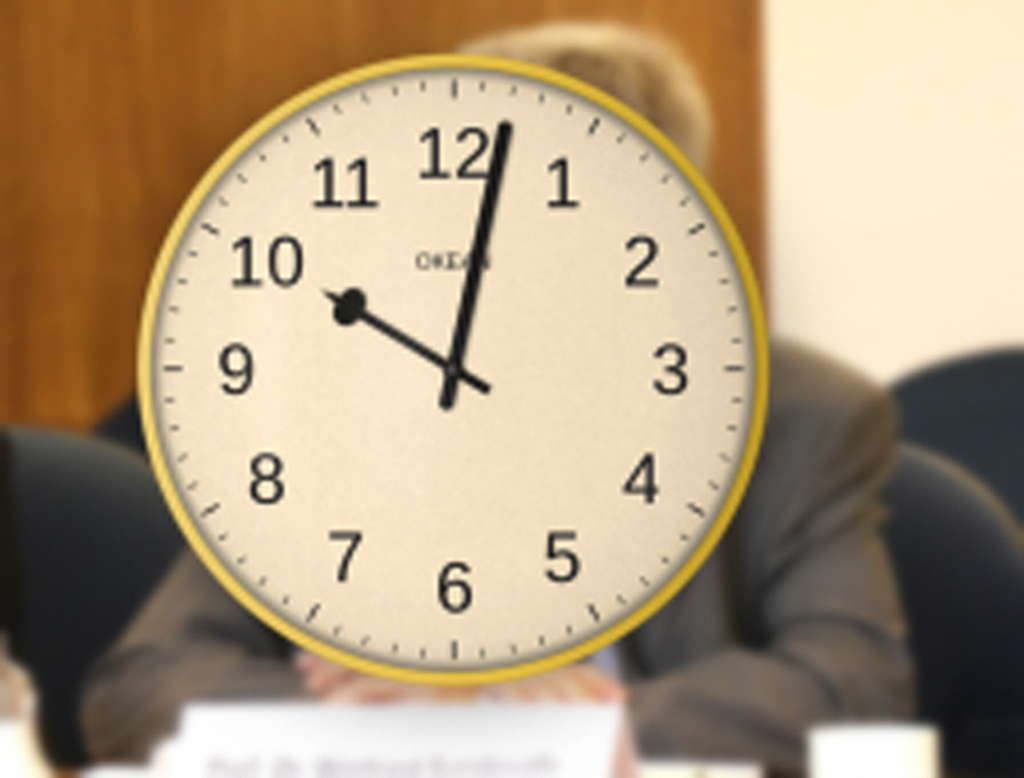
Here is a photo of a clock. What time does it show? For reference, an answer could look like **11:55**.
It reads **10:02**
